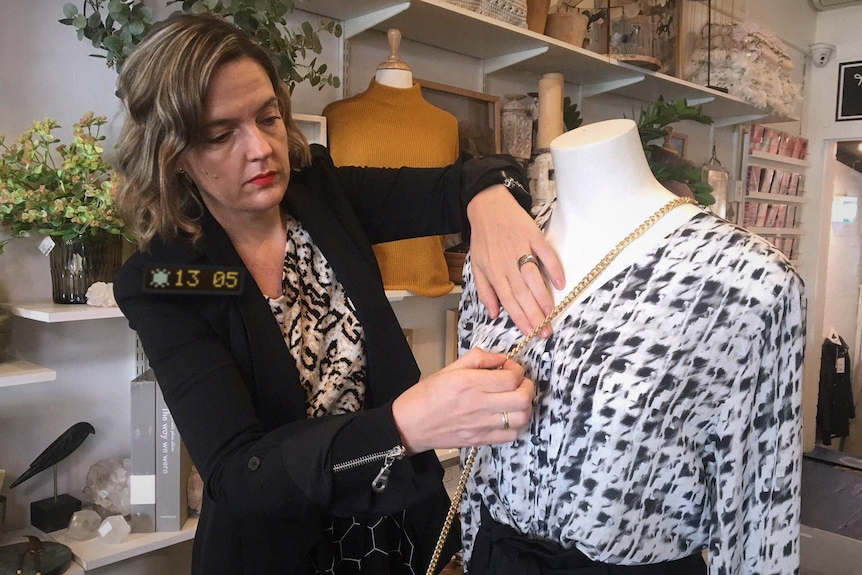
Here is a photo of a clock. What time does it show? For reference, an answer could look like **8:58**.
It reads **13:05**
